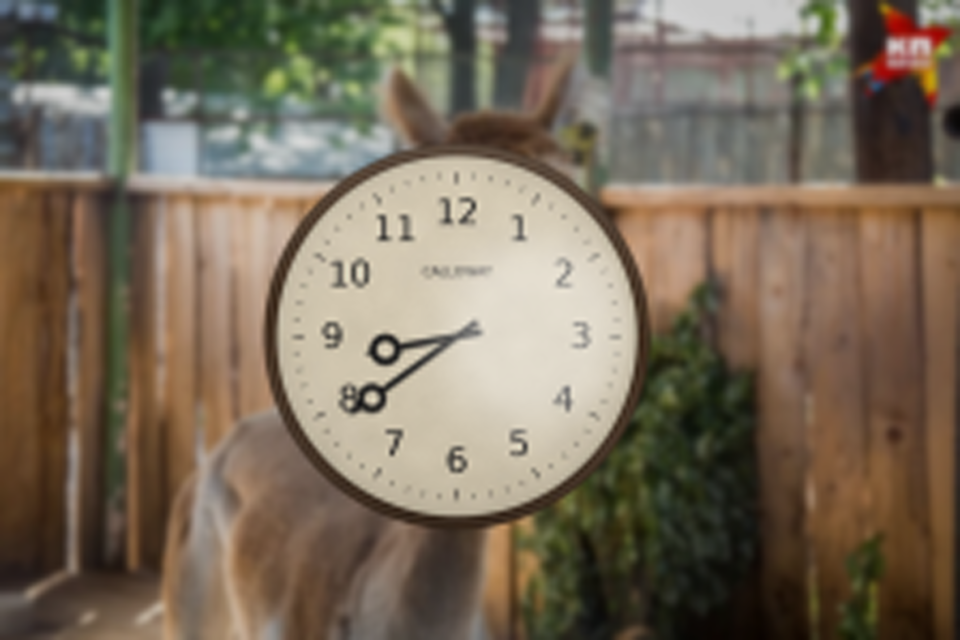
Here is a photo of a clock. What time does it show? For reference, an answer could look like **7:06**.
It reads **8:39**
